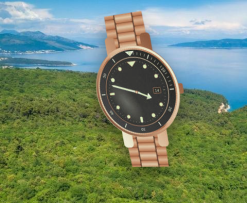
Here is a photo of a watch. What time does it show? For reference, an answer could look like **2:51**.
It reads **3:48**
